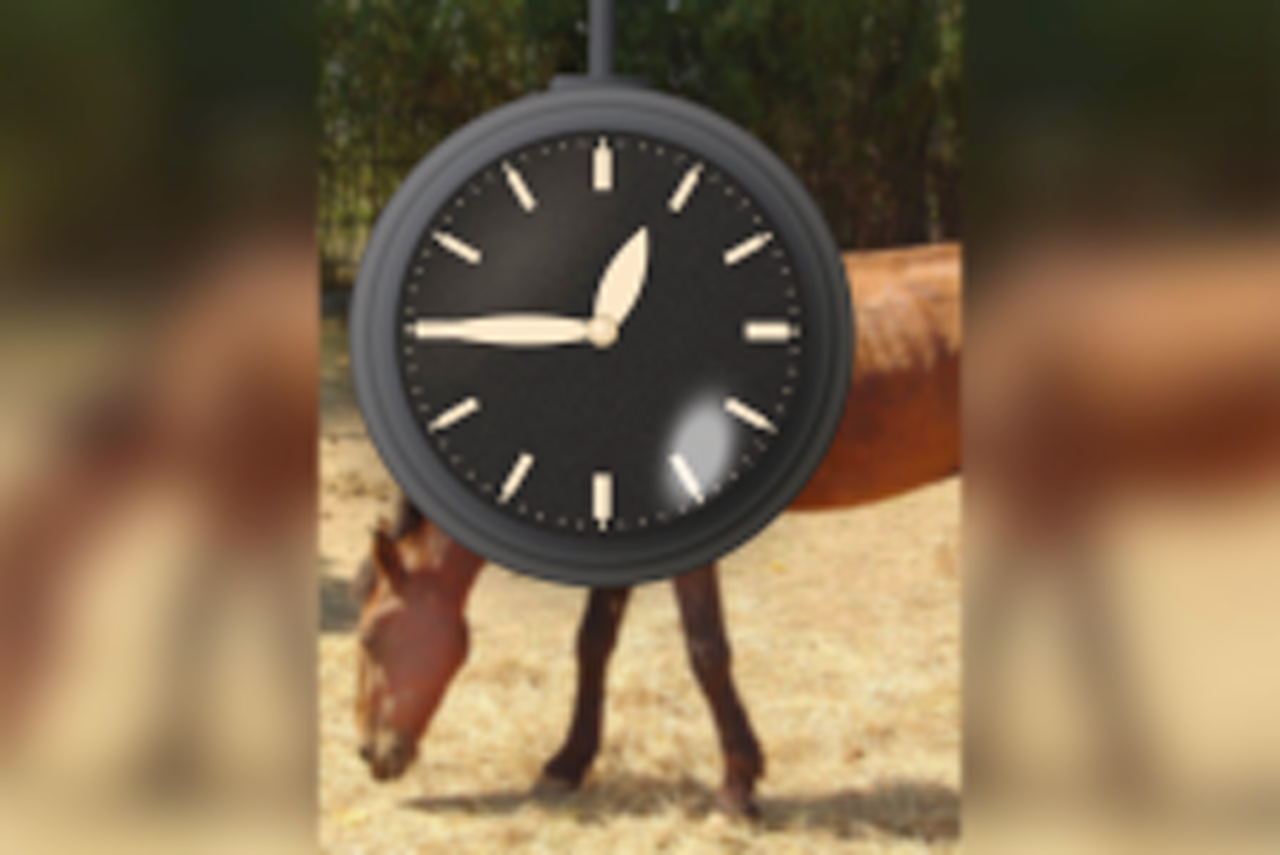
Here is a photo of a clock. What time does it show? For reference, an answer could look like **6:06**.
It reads **12:45**
